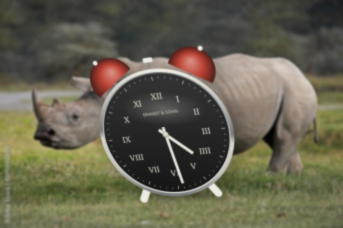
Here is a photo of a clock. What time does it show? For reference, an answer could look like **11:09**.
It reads **4:29**
